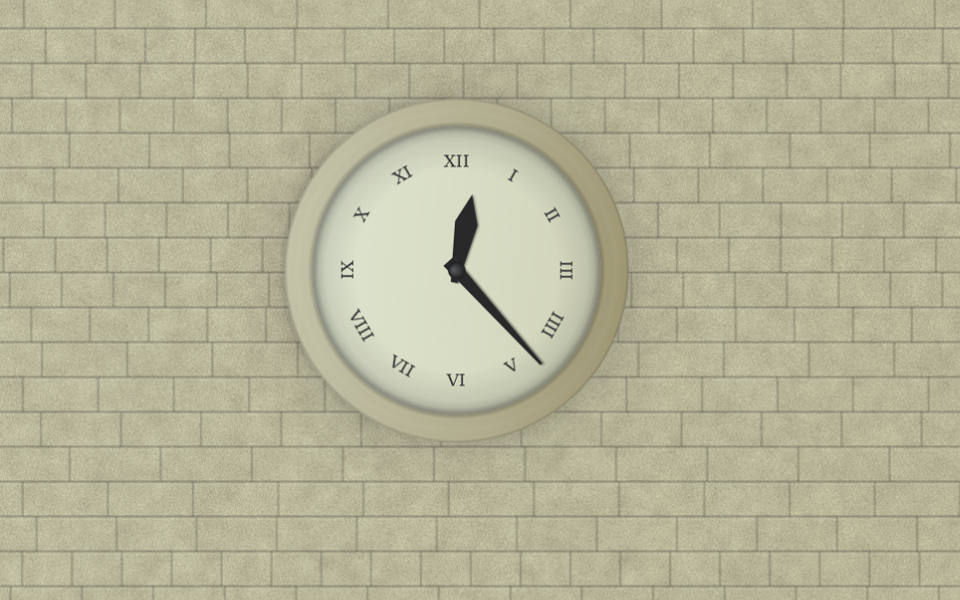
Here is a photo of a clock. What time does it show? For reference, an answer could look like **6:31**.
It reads **12:23**
